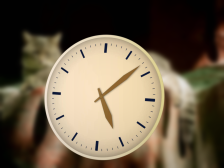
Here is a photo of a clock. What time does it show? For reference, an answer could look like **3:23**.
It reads **5:08**
